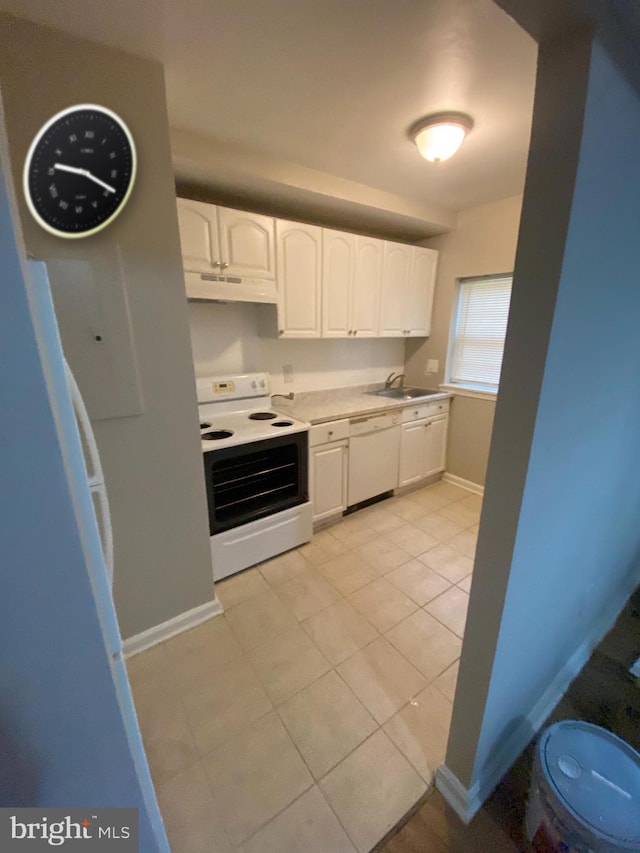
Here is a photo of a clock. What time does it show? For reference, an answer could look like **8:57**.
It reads **9:19**
